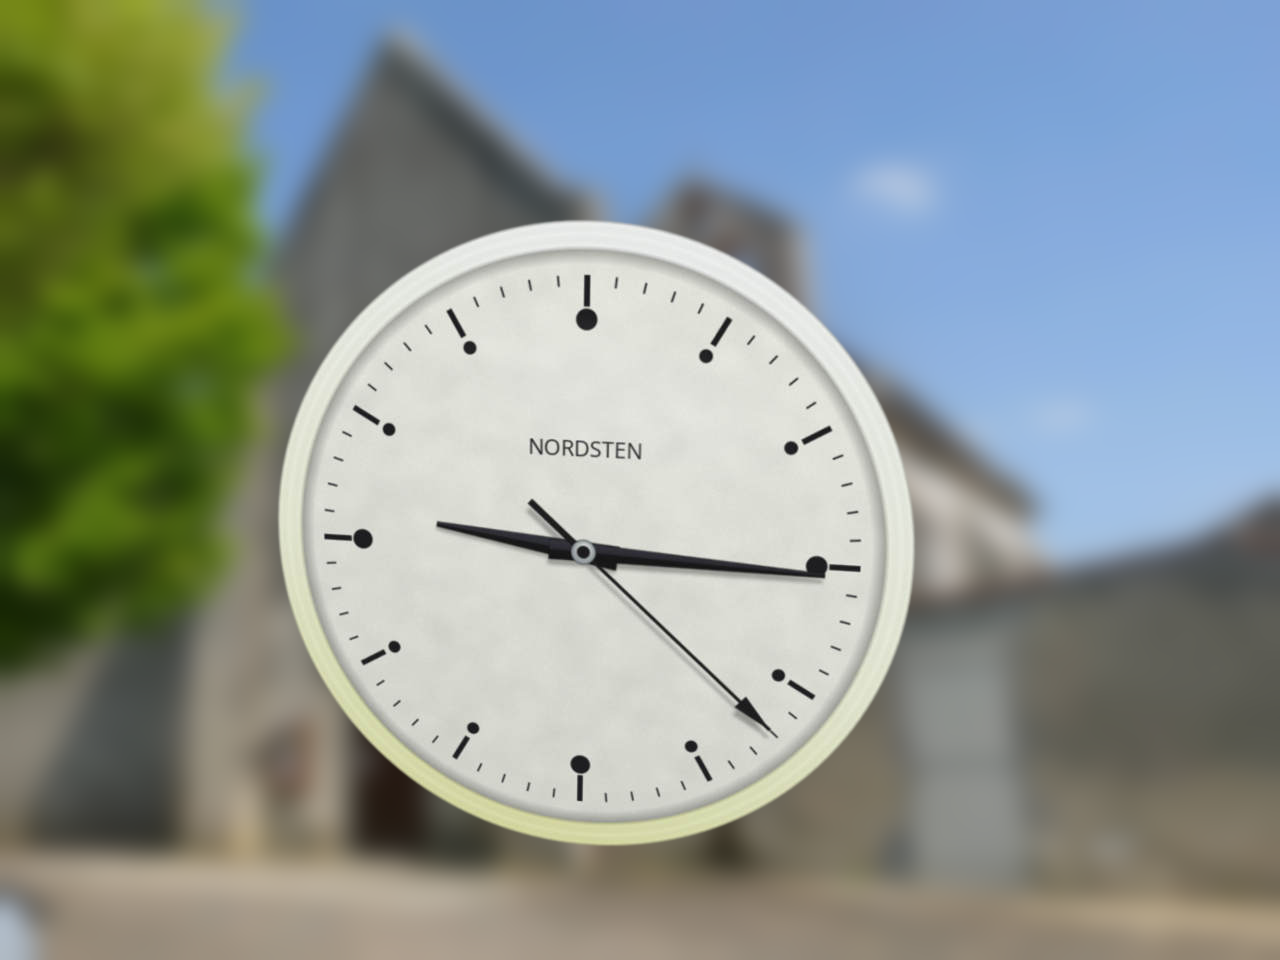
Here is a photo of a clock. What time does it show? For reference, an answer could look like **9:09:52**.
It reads **9:15:22**
